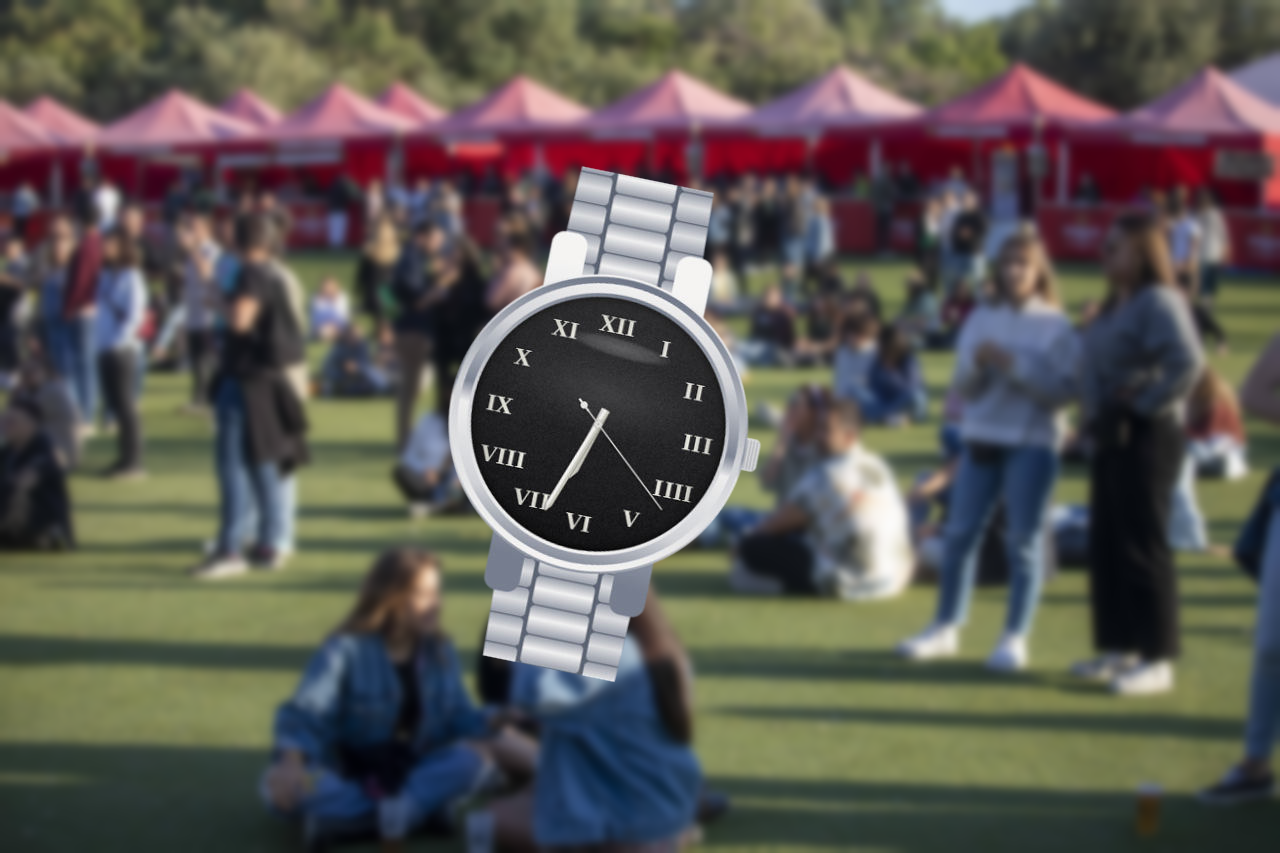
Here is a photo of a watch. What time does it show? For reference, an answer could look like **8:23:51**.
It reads **6:33:22**
